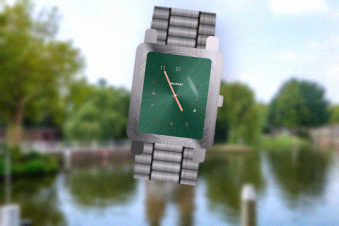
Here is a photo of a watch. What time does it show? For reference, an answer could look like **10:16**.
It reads **4:55**
